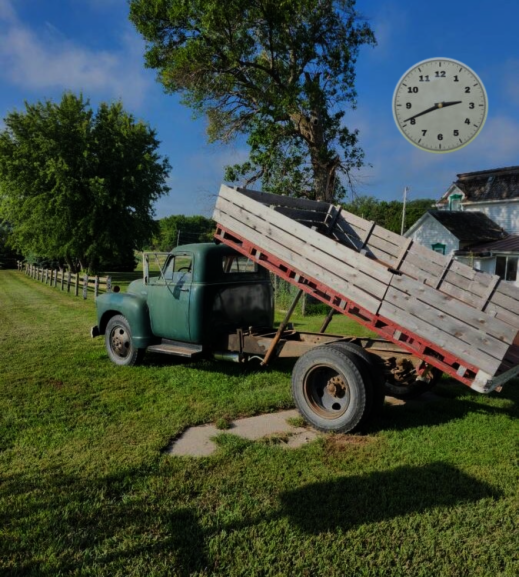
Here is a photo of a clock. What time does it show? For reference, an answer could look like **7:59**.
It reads **2:41**
